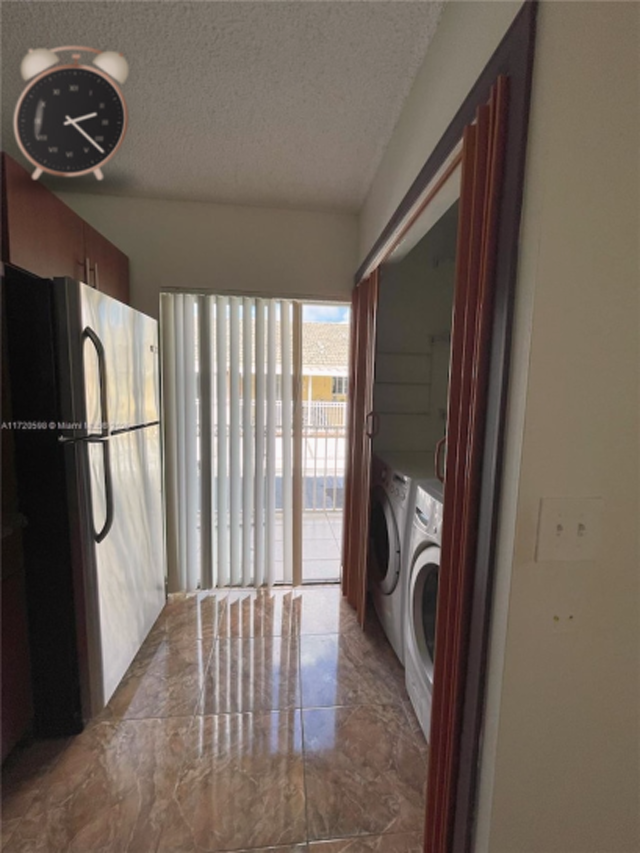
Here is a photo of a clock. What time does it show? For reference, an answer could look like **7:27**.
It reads **2:22**
